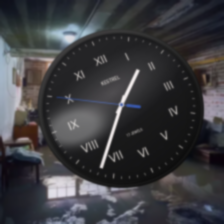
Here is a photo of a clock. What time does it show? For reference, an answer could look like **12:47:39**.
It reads **1:36:50**
